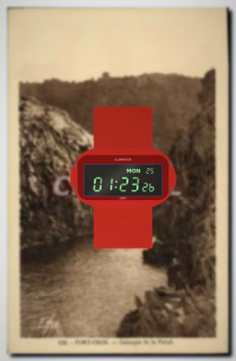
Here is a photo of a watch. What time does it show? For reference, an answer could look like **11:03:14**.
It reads **1:23:26**
